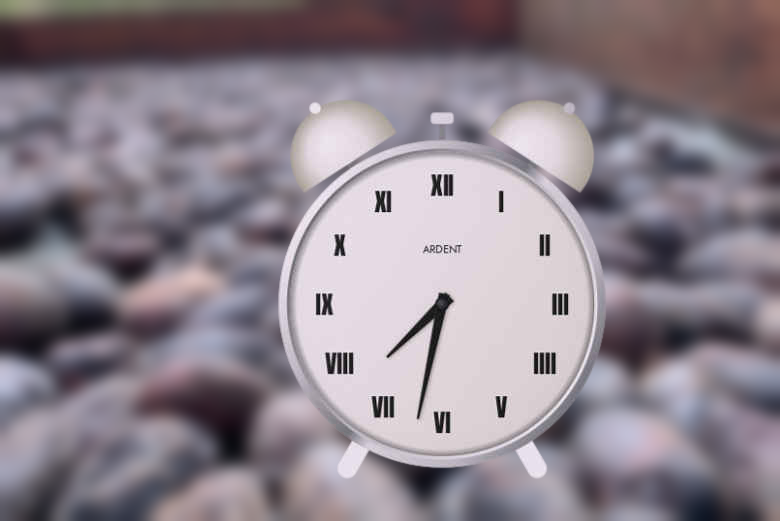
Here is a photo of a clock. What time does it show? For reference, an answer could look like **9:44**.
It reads **7:32**
